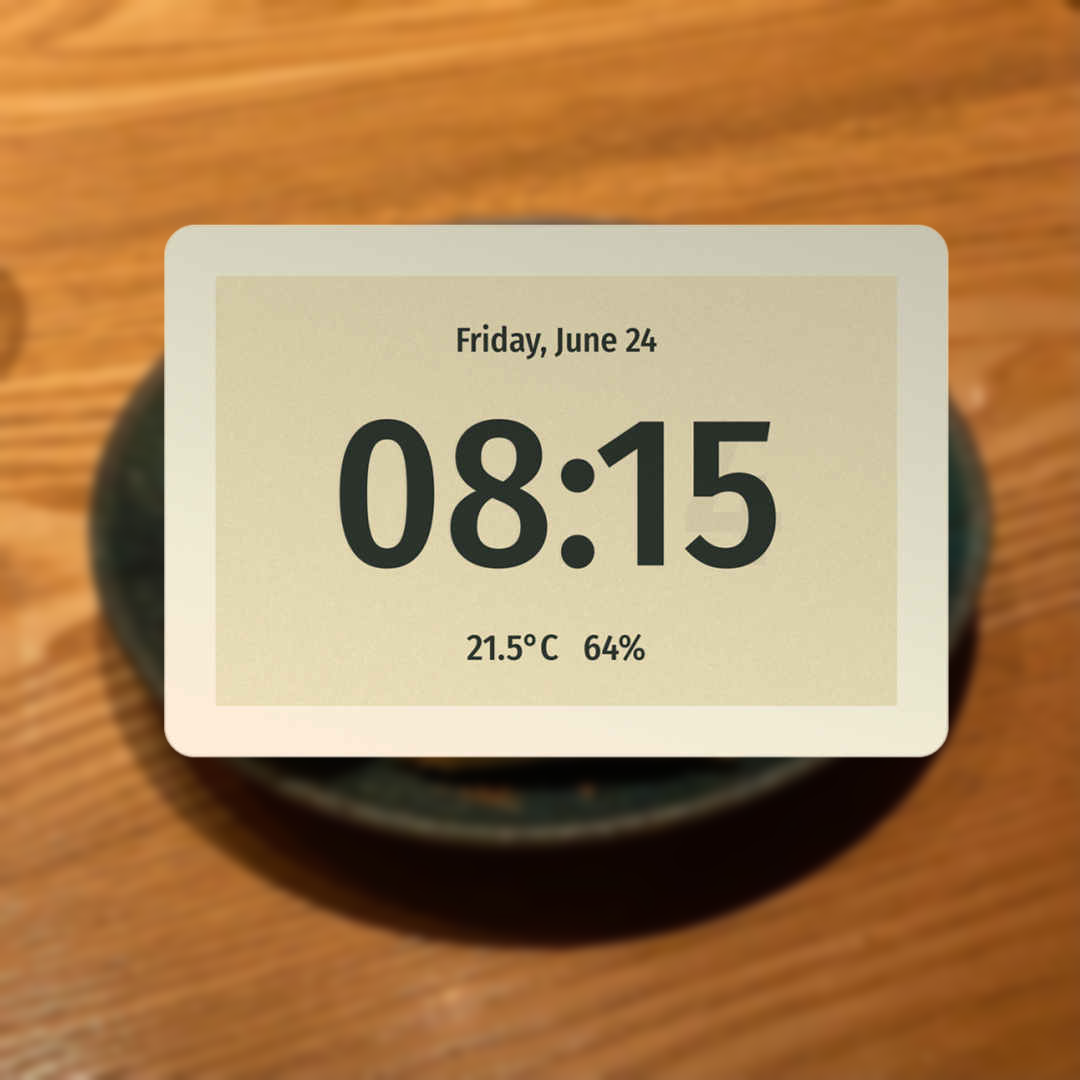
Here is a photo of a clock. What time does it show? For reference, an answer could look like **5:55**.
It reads **8:15**
